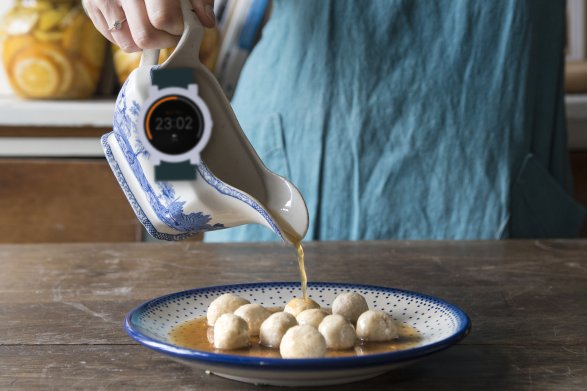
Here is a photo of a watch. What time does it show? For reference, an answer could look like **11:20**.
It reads **23:02**
